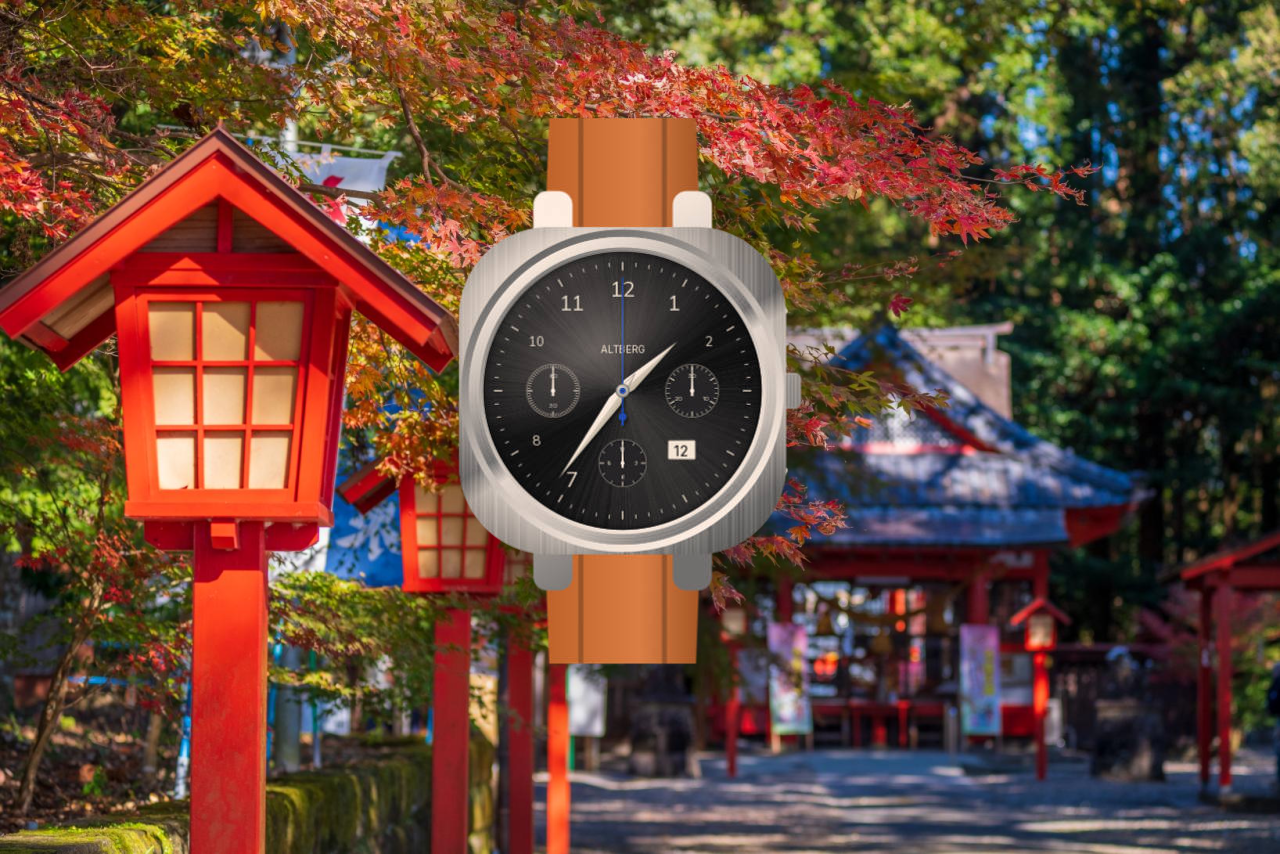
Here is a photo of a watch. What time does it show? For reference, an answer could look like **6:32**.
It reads **1:36**
